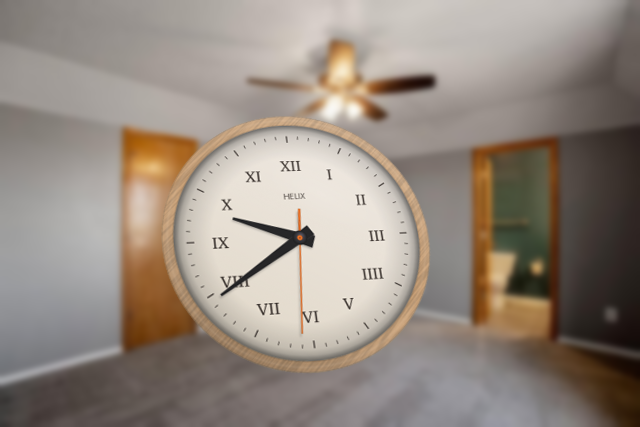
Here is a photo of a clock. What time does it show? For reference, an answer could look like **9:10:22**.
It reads **9:39:31**
